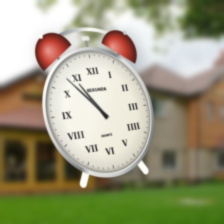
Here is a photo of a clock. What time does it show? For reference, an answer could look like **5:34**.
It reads **10:53**
